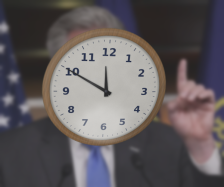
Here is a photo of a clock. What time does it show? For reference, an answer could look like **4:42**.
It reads **11:50**
